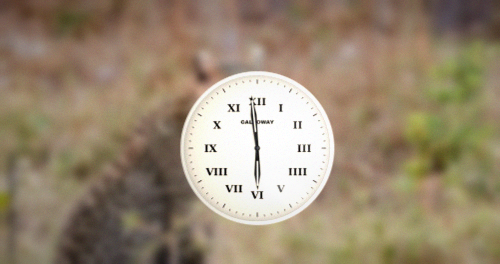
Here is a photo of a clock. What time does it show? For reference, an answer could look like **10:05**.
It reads **5:59**
